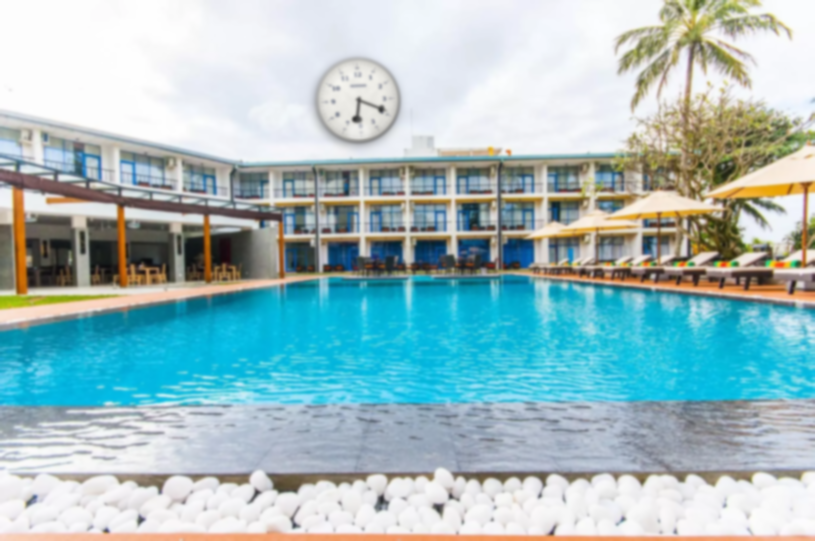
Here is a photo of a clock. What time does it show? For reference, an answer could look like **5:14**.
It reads **6:19**
